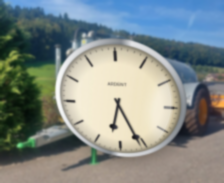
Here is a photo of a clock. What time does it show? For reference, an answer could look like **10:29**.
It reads **6:26**
